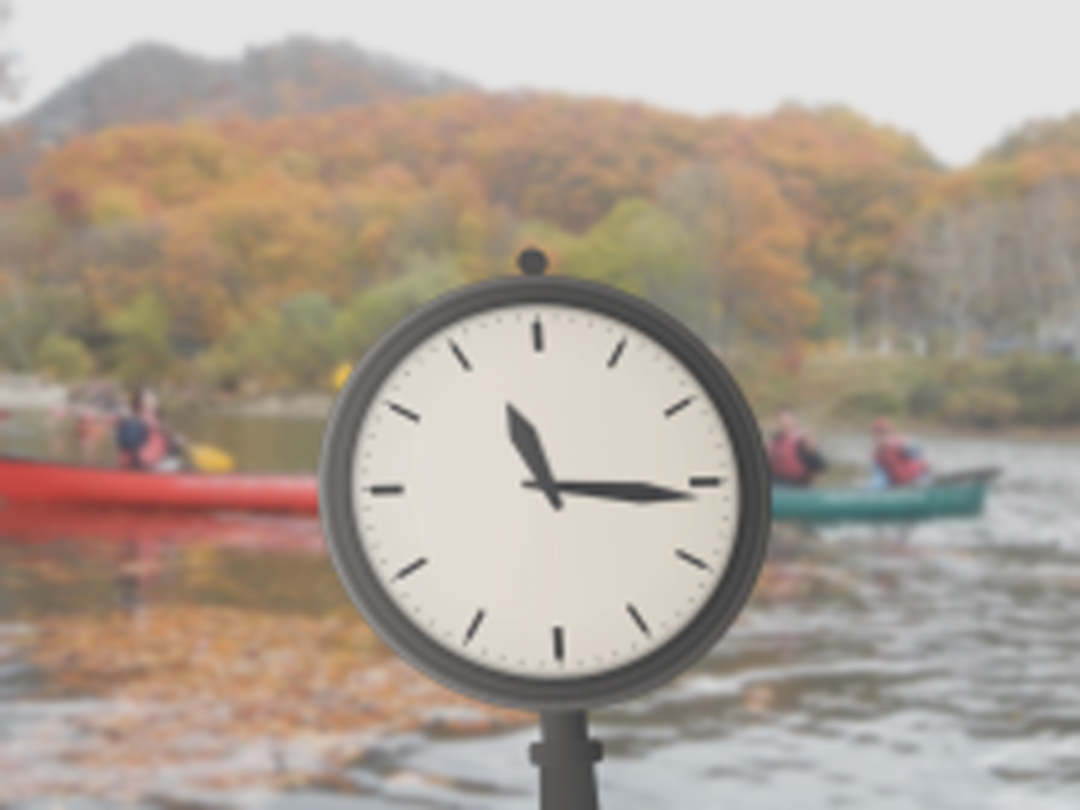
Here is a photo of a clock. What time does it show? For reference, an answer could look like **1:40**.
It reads **11:16**
